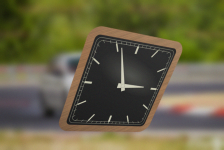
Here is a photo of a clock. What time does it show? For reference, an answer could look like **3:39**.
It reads **2:56**
